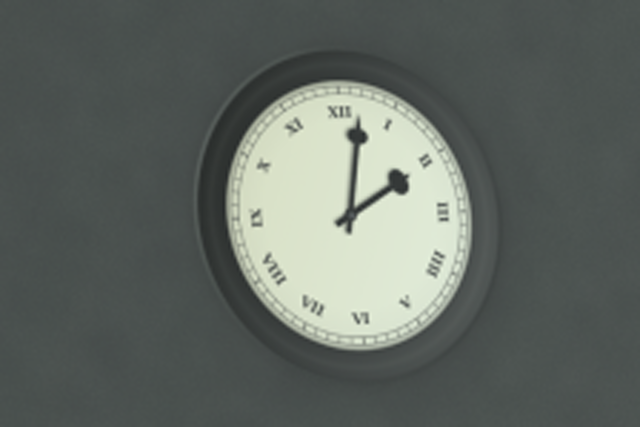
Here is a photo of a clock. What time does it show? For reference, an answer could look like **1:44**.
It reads **2:02**
